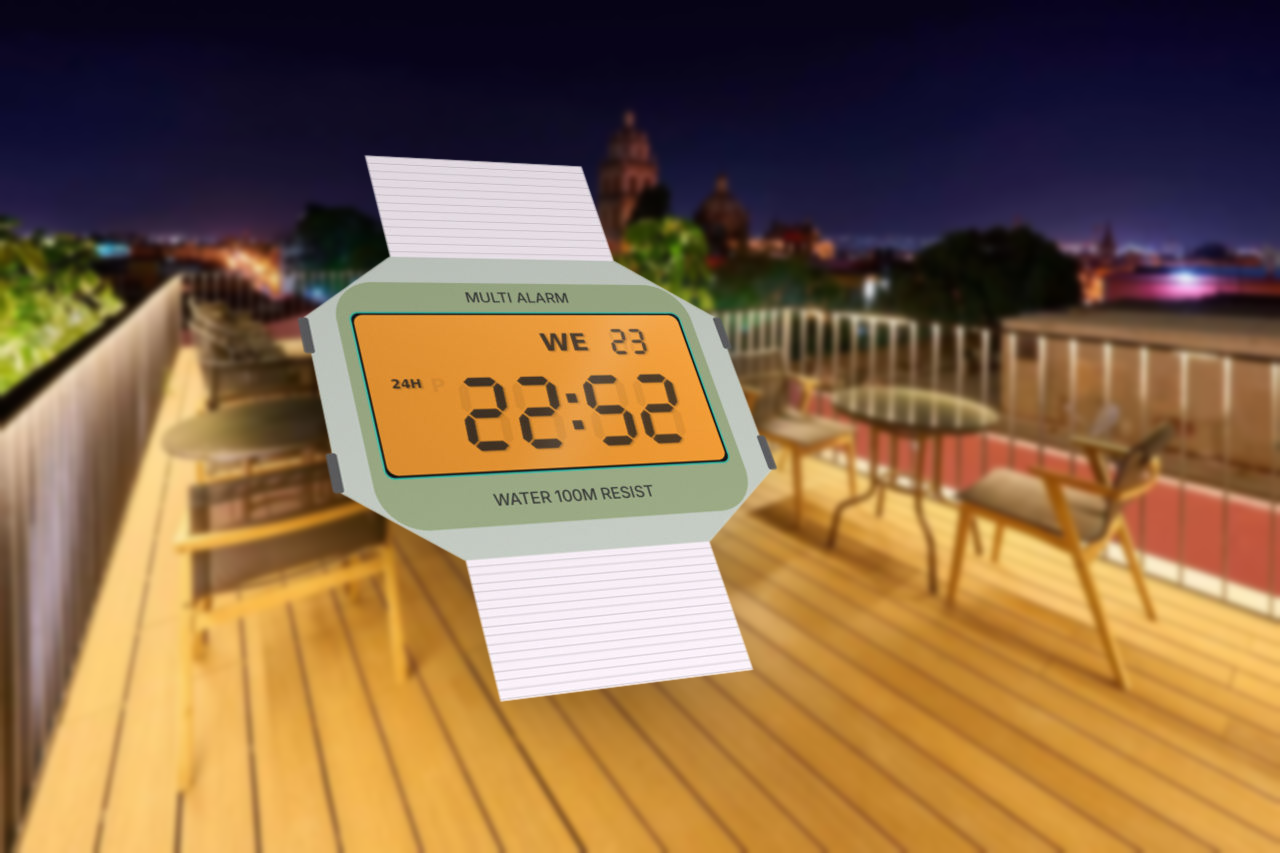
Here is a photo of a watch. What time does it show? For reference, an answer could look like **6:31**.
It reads **22:52**
